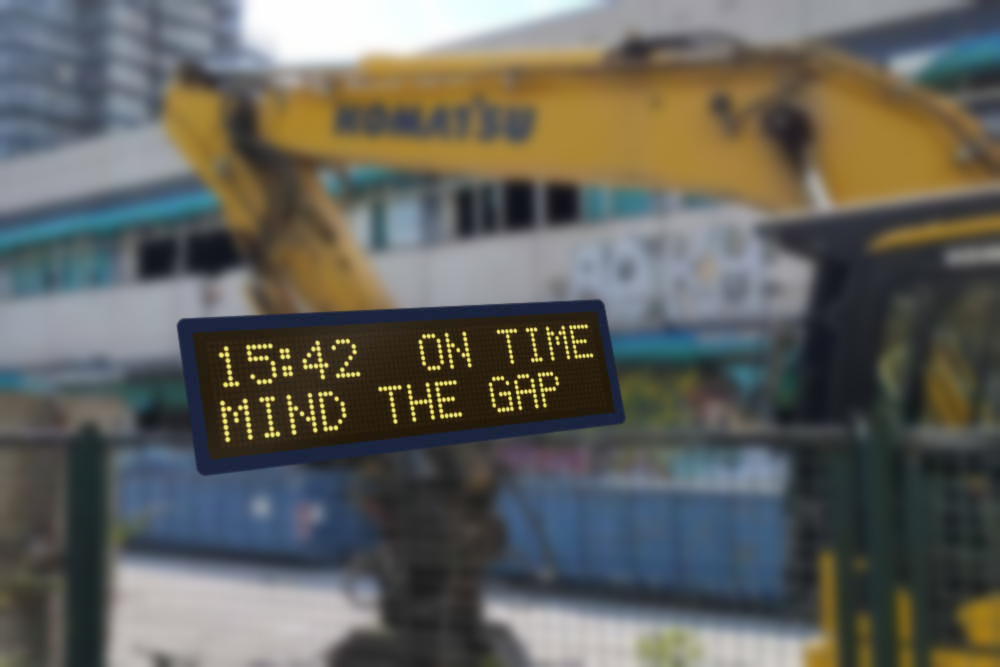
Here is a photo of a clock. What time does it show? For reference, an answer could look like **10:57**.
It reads **15:42**
